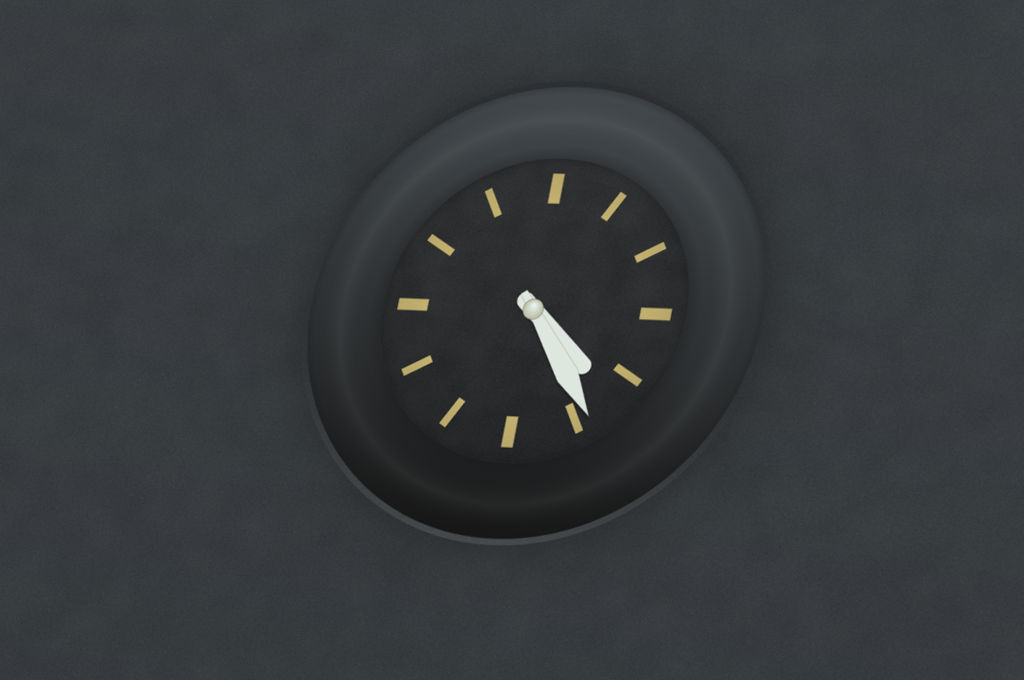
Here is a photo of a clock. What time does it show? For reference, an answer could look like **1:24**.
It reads **4:24**
